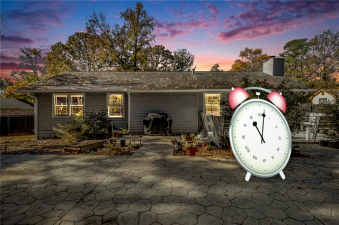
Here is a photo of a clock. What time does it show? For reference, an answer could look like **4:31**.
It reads **11:02**
